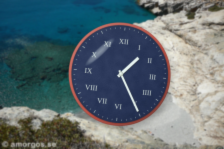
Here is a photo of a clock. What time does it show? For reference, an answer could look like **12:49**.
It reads **1:25**
